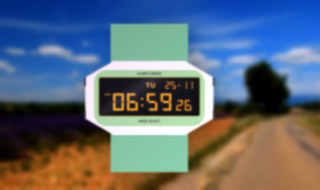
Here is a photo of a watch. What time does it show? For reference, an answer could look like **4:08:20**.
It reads **6:59:26**
